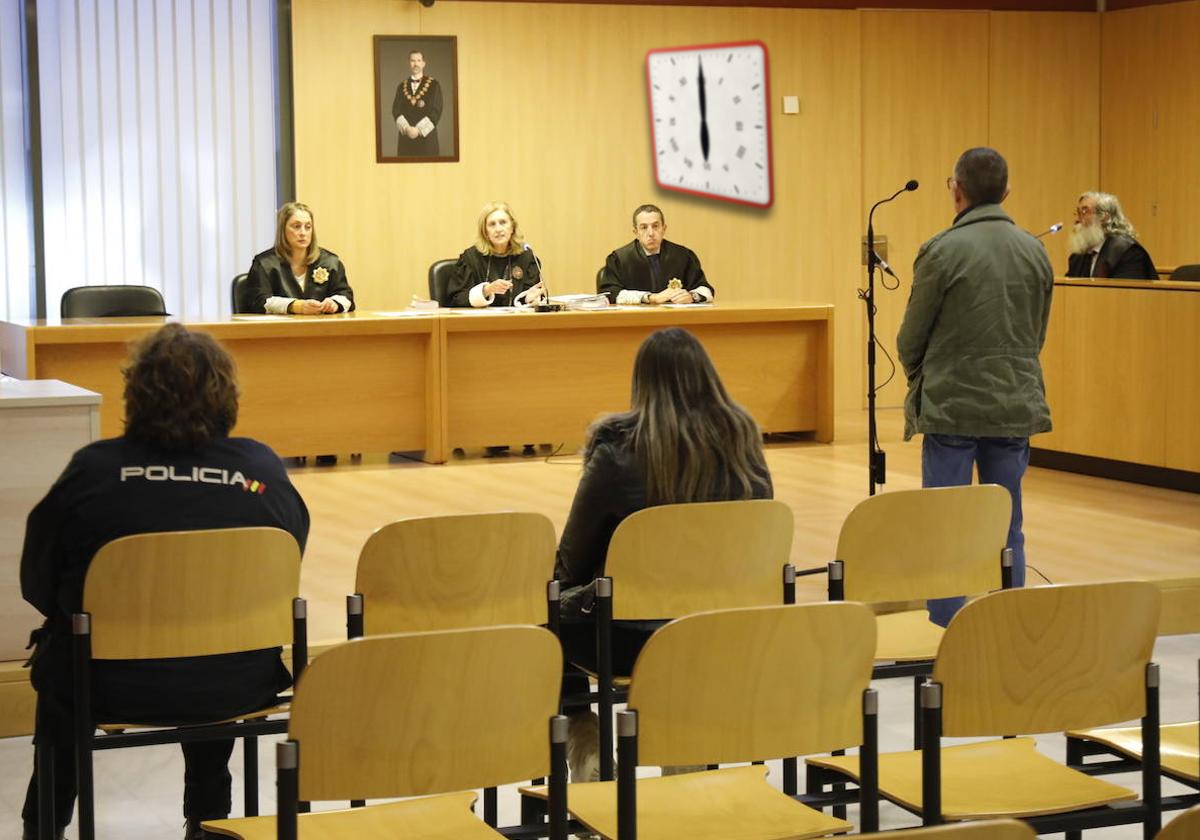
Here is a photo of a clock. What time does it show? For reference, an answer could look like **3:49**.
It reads **6:00**
